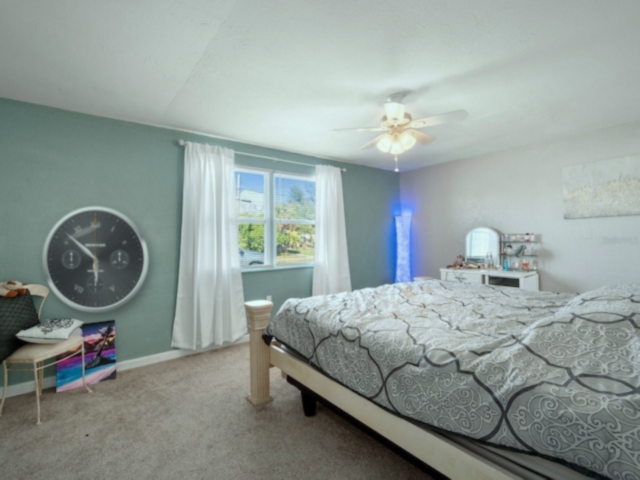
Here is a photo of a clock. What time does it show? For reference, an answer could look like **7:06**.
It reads **5:52**
